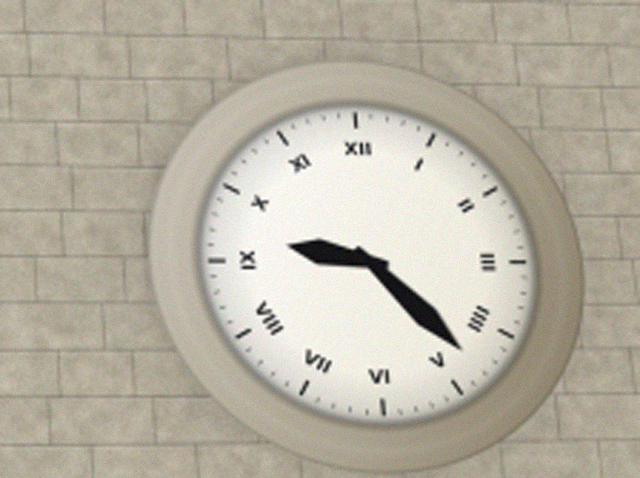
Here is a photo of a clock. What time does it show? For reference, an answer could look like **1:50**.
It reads **9:23**
